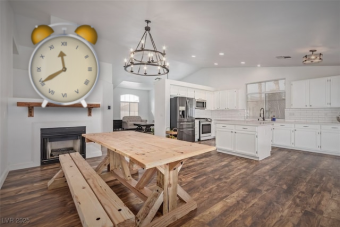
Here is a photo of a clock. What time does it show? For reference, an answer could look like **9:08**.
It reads **11:40**
